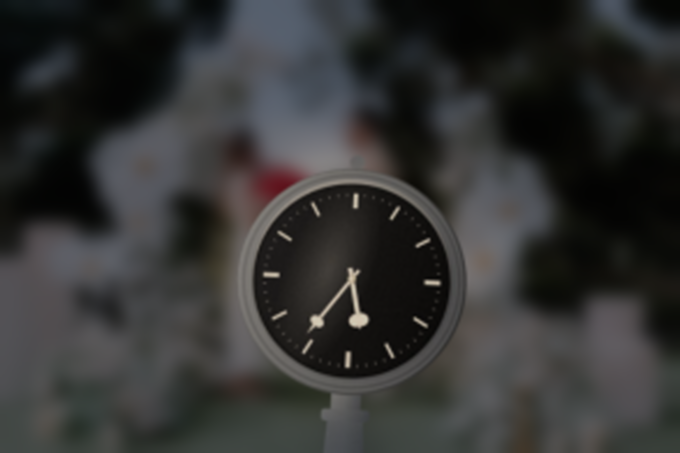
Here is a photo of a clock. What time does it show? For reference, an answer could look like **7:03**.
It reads **5:36**
